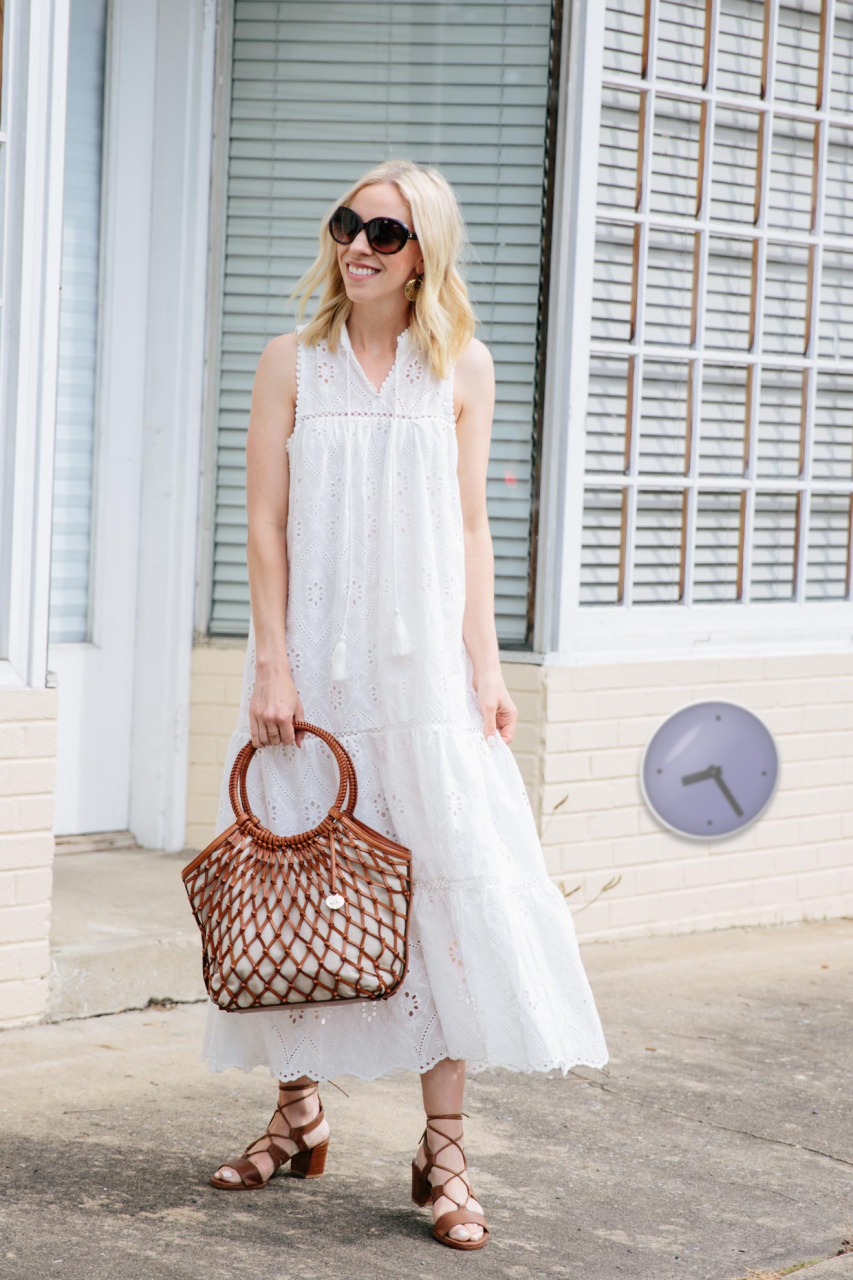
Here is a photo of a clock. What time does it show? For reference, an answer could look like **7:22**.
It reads **8:24**
